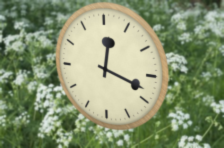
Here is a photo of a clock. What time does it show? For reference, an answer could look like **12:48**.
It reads **12:18**
